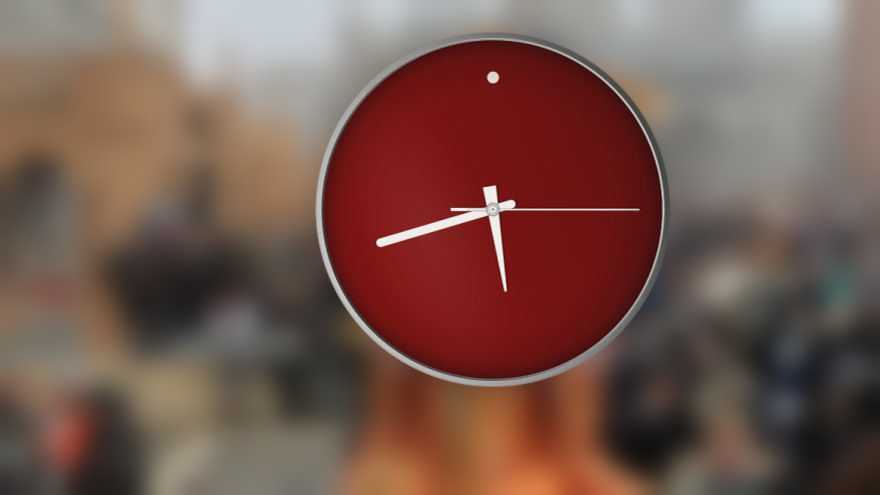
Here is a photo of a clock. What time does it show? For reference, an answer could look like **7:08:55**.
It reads **5:42:15**
